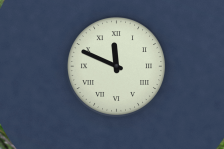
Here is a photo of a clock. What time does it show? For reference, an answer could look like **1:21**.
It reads **11:49**
